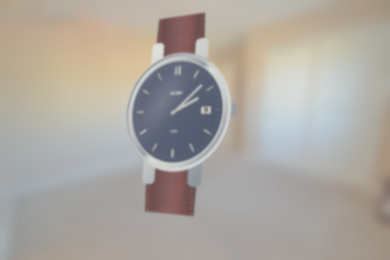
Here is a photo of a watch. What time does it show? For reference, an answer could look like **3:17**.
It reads **2:08**
